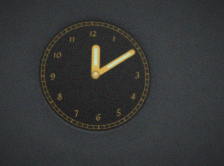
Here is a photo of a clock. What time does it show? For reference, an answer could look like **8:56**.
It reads **12:10**
